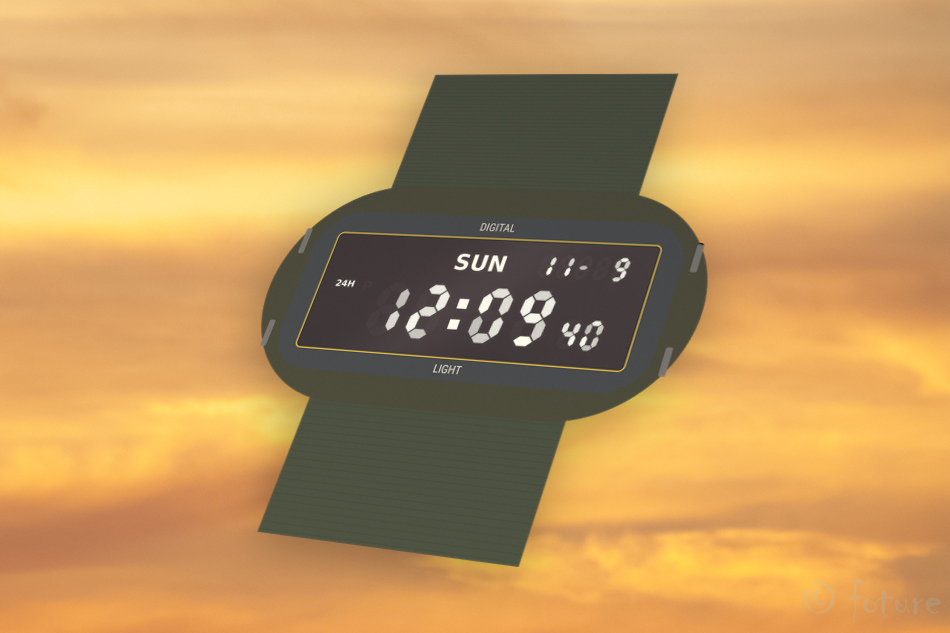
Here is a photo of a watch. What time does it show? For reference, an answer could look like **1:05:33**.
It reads **12:09:40**
